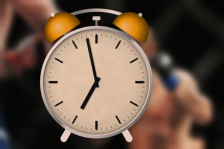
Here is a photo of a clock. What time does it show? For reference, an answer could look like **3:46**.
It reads **6:58**
